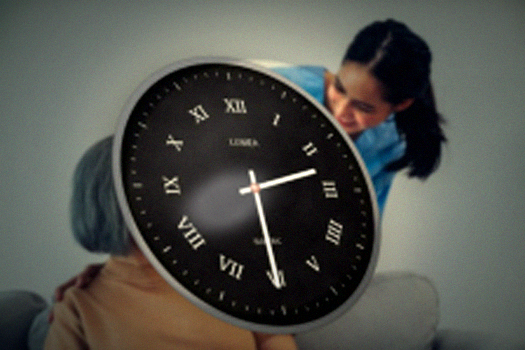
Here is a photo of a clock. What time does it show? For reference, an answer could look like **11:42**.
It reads **2:30**
